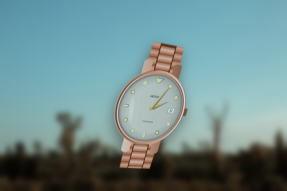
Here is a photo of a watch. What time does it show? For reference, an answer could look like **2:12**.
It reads **2:05**
